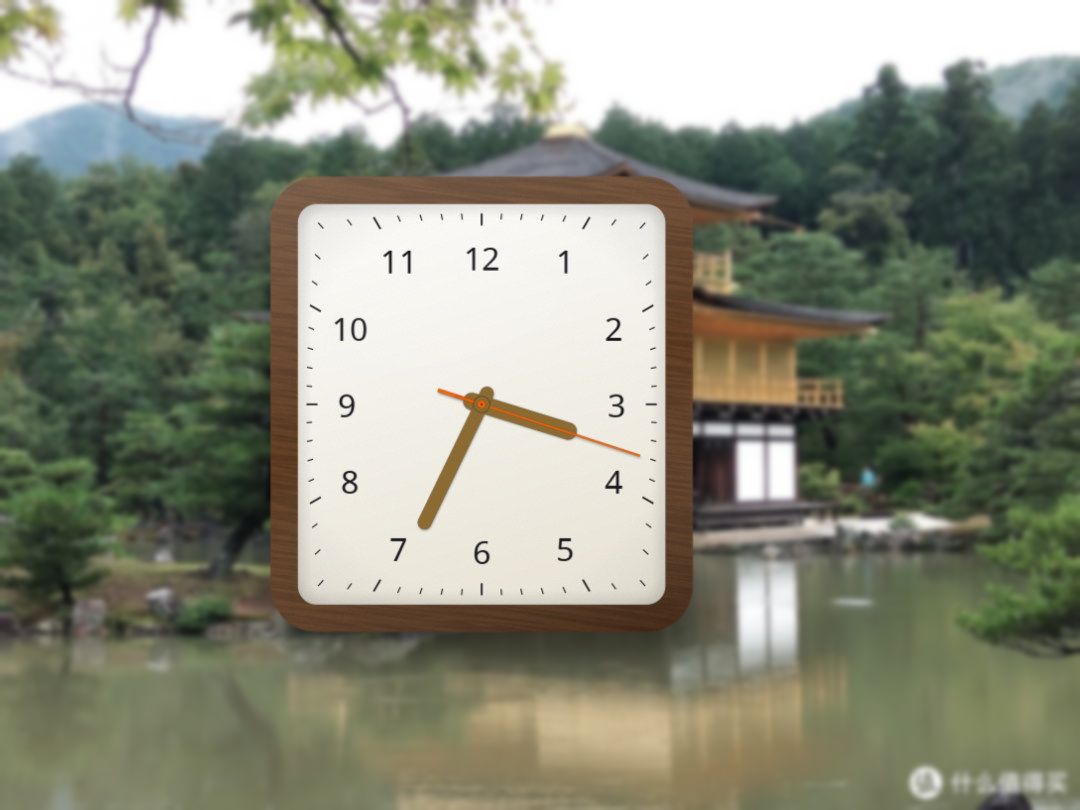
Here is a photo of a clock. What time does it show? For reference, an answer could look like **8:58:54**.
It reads **3:34:18**
